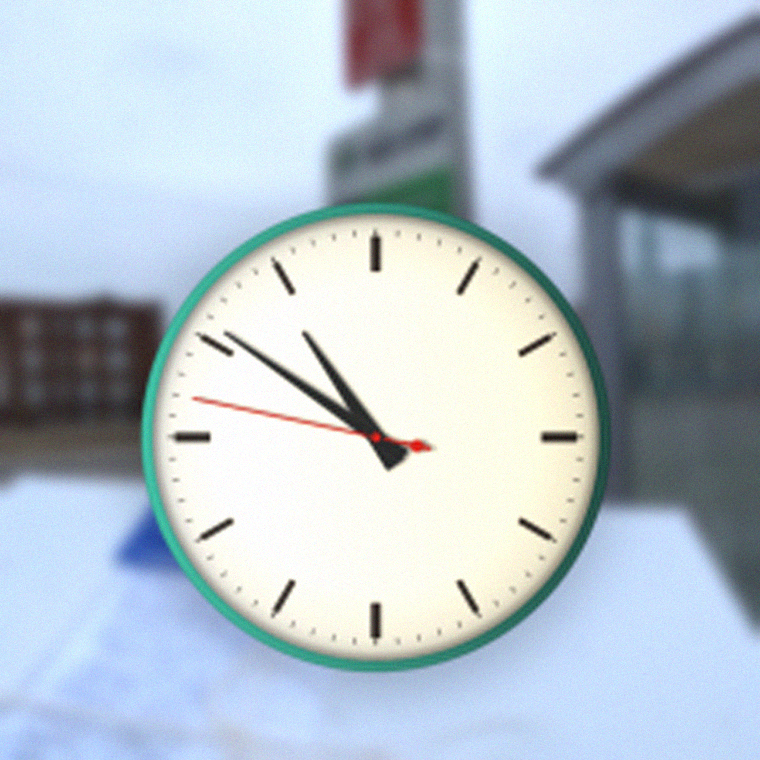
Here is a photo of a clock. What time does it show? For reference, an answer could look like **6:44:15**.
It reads **10:50:47**
